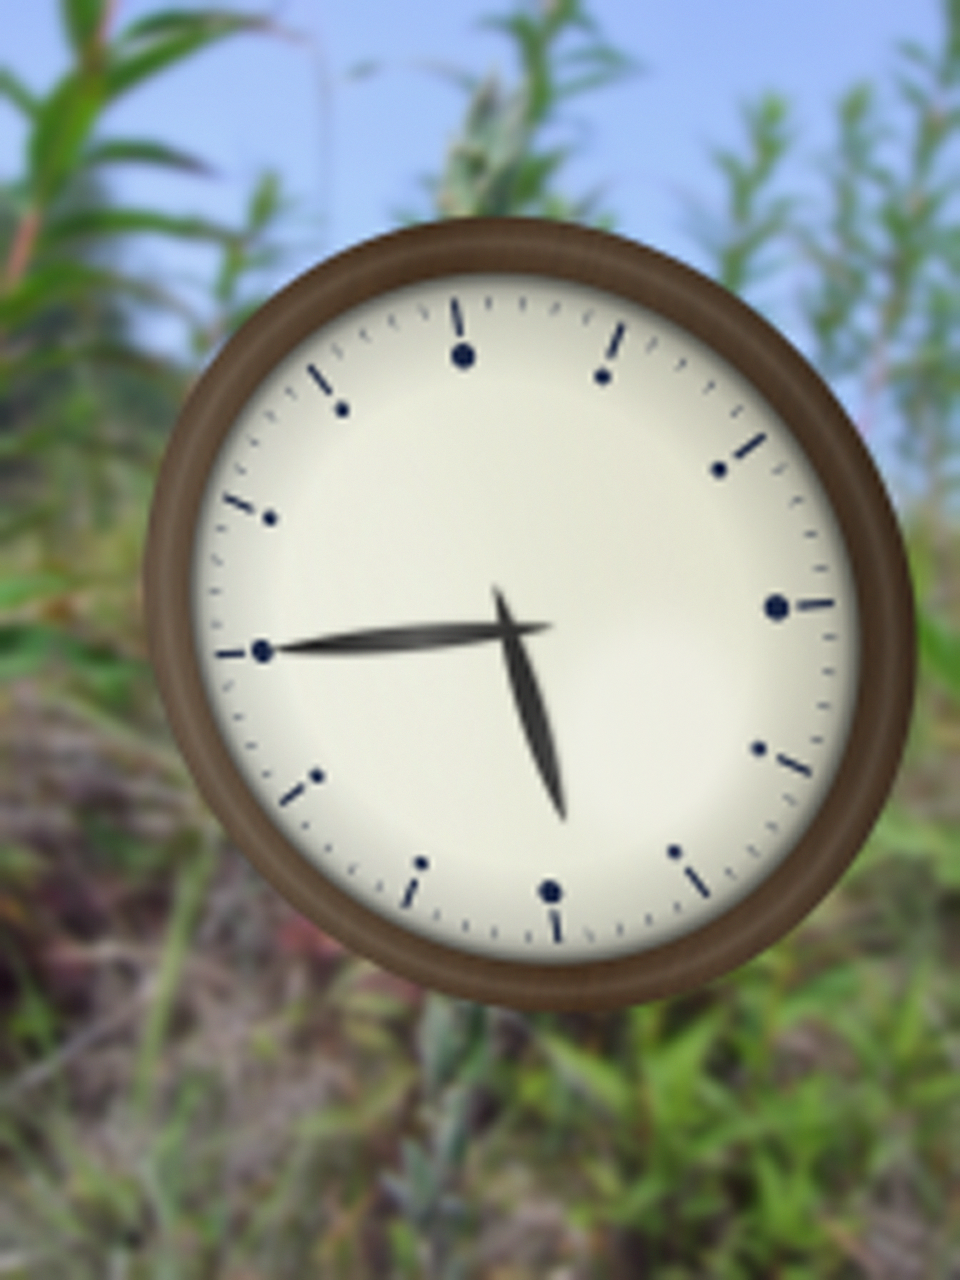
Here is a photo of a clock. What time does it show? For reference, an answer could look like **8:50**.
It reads **5:45**
